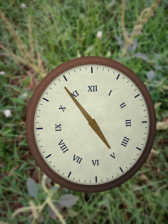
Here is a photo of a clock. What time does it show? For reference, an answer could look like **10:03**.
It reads **4:54**
